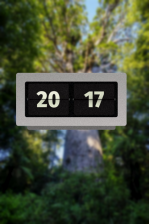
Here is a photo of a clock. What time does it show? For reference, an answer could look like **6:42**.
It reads **20:17**
